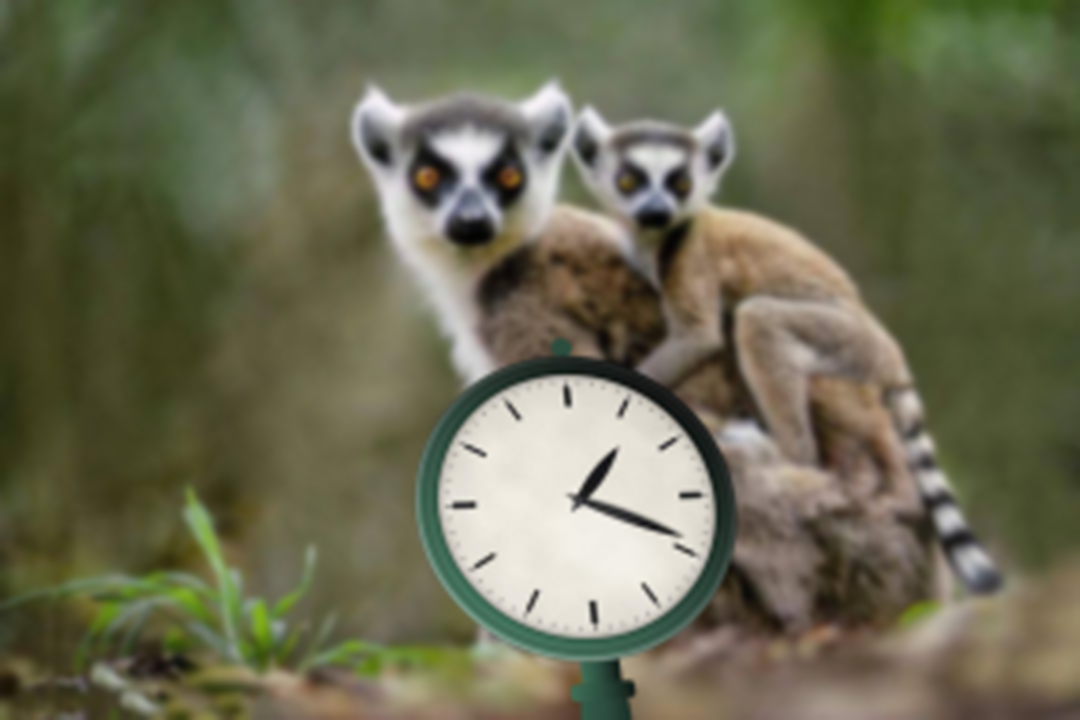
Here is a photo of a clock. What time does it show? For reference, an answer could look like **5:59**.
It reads **1:19**
